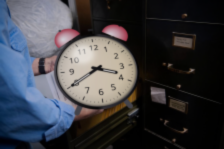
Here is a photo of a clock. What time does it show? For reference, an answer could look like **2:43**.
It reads **3:40**
